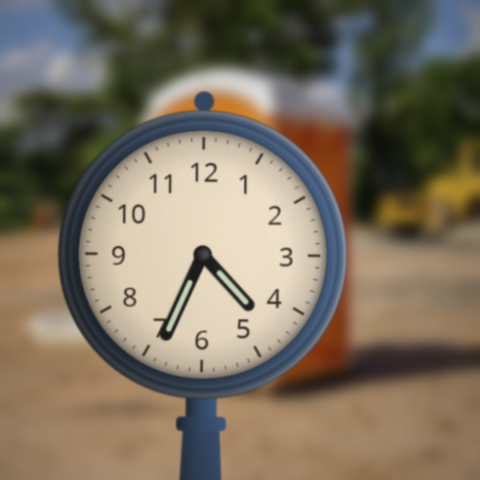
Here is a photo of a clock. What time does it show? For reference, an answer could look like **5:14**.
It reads **4:34**
